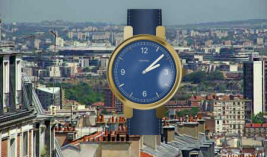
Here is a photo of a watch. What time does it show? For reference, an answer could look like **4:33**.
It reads **2:08**
